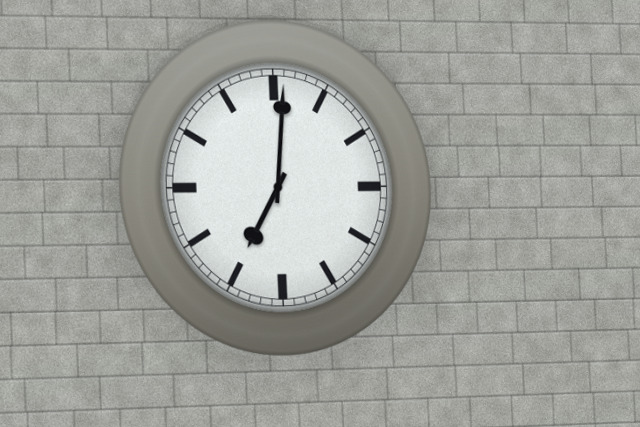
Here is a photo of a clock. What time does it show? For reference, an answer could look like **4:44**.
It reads **7:01**
